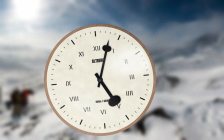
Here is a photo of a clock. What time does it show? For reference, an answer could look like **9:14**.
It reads **5:03**
